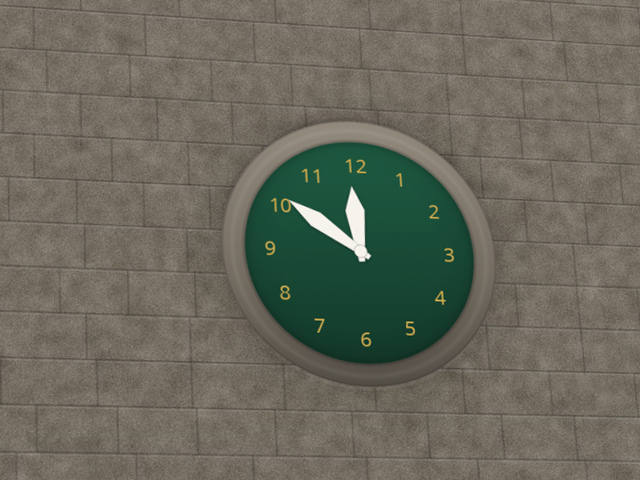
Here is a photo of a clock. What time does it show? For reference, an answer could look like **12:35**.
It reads **11:51**
